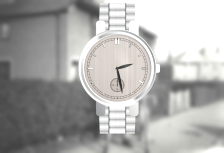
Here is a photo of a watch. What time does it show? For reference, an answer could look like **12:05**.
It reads **2:28**
